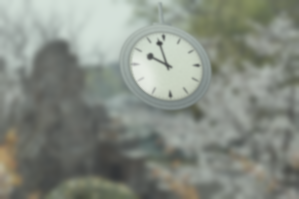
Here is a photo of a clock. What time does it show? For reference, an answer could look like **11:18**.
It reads **9:58**
